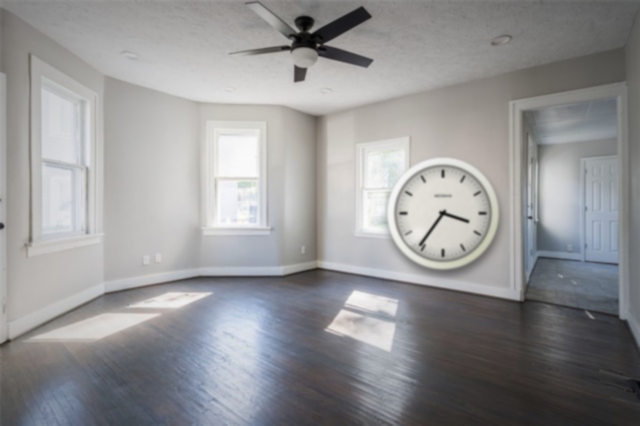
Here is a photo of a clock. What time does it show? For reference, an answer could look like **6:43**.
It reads **3:36**
